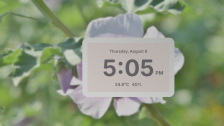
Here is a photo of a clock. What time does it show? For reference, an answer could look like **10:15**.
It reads **5:05**
